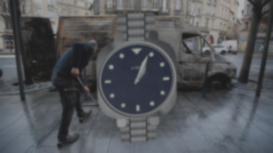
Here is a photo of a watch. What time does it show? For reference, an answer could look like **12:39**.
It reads **1:04**
